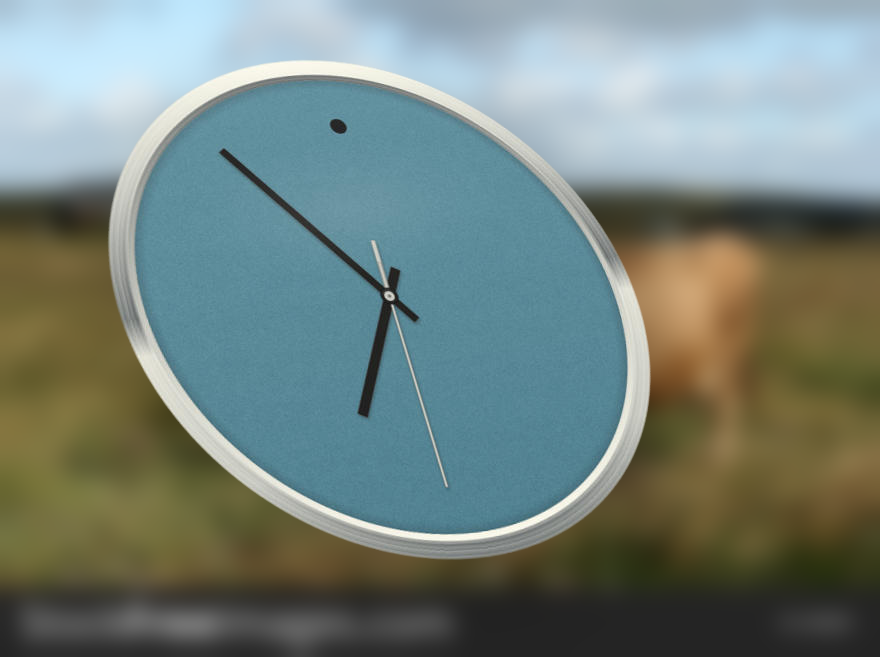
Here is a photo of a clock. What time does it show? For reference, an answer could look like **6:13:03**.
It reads **6:53:30**
